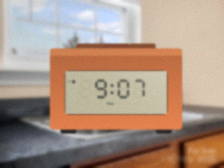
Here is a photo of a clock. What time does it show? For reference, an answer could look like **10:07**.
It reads **9:07**
